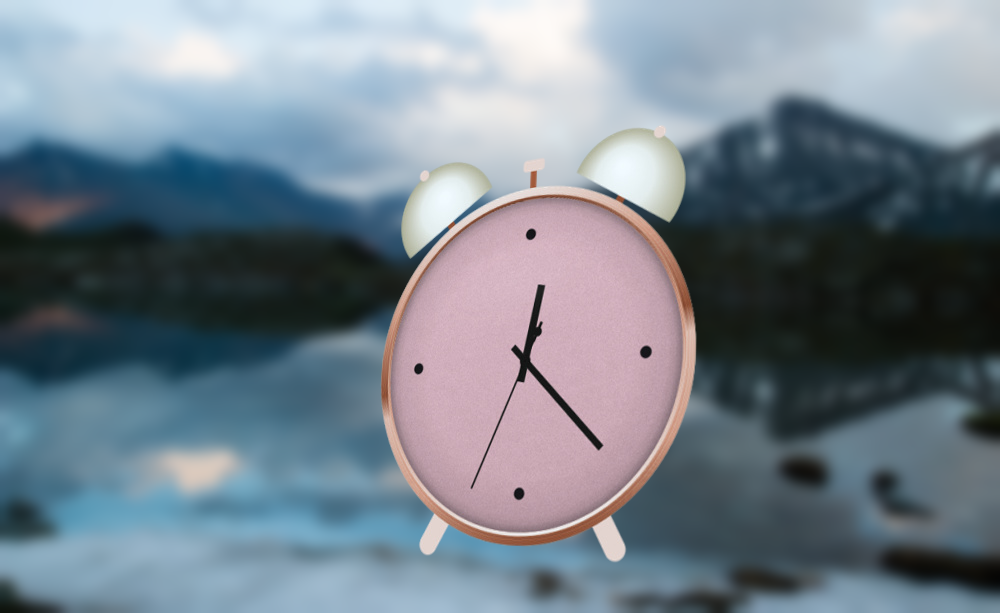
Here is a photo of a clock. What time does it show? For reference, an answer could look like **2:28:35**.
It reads **12:22:34**
